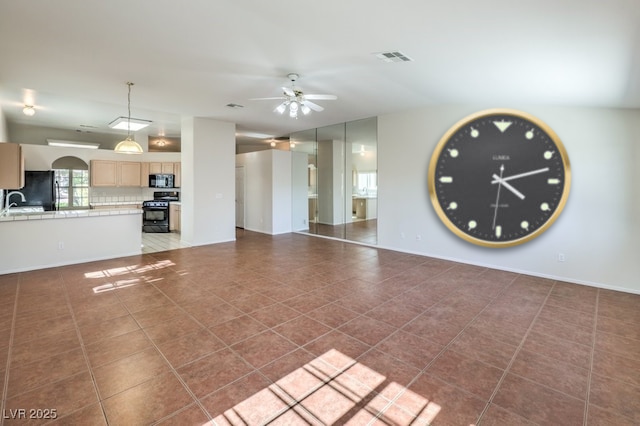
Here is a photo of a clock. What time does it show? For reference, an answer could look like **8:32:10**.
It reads **4:12:31**
